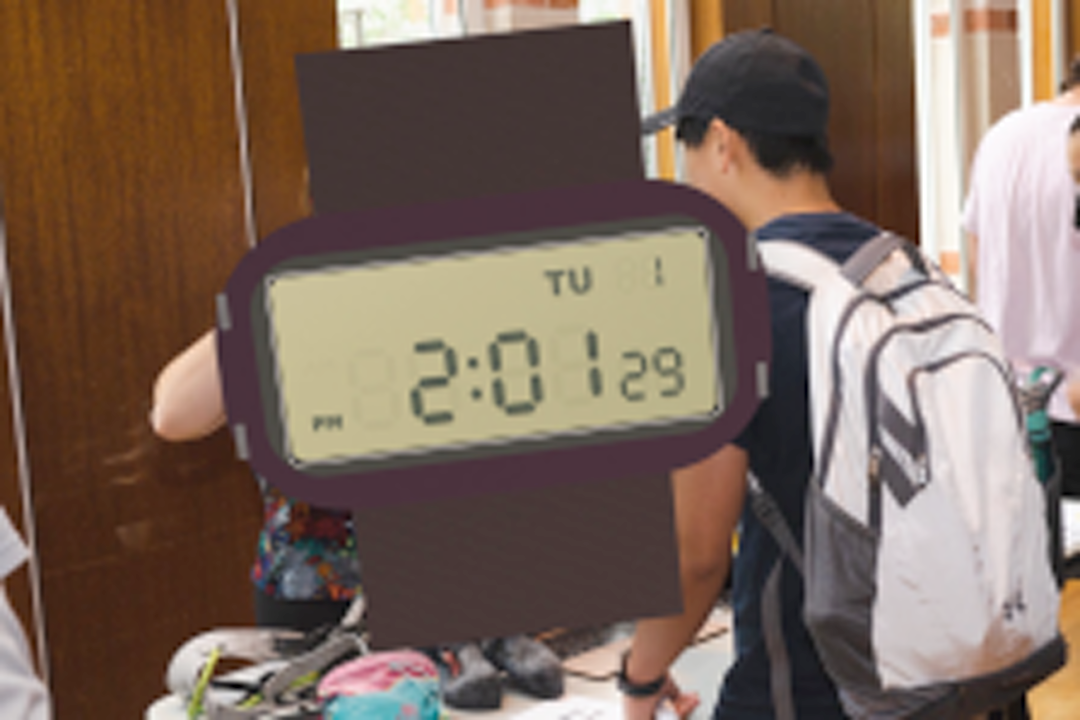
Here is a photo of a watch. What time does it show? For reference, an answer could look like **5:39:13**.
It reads **2:01:29**
